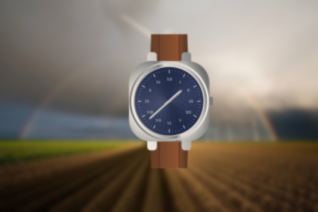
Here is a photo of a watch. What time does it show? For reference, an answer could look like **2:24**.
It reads **1:38**
